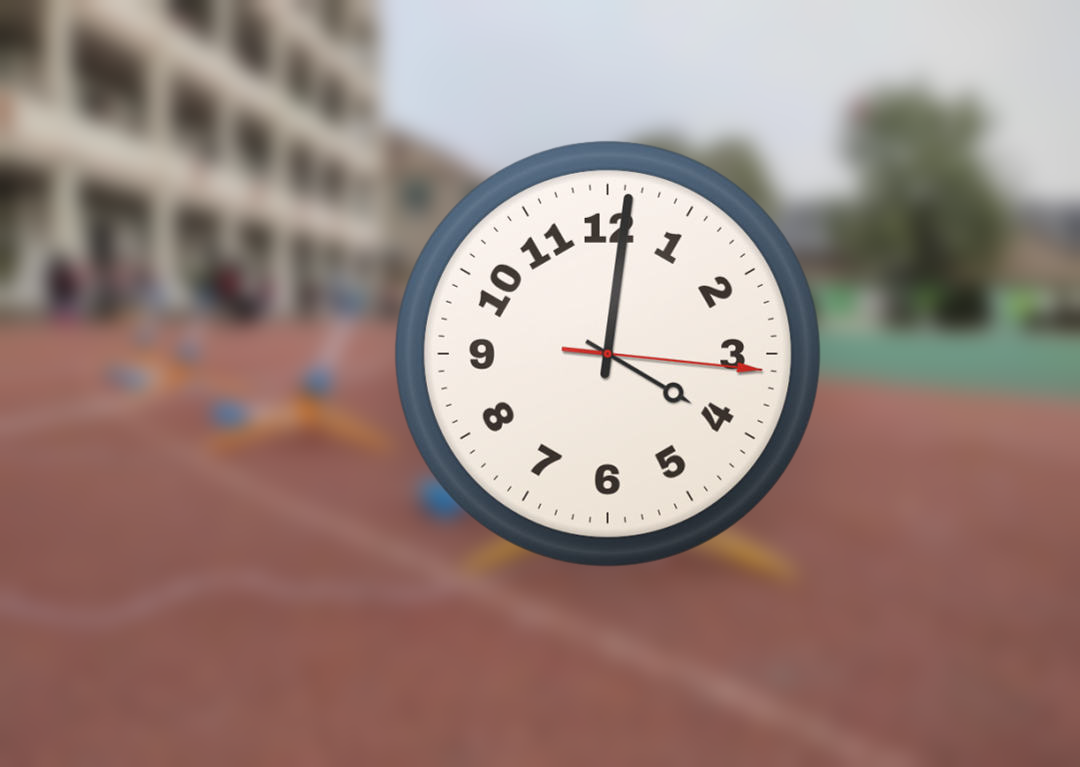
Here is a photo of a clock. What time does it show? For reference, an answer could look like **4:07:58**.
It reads **4:01:16**
